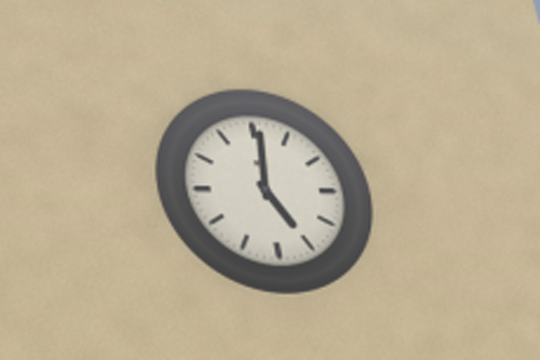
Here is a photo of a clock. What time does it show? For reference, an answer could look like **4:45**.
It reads **5:01**
